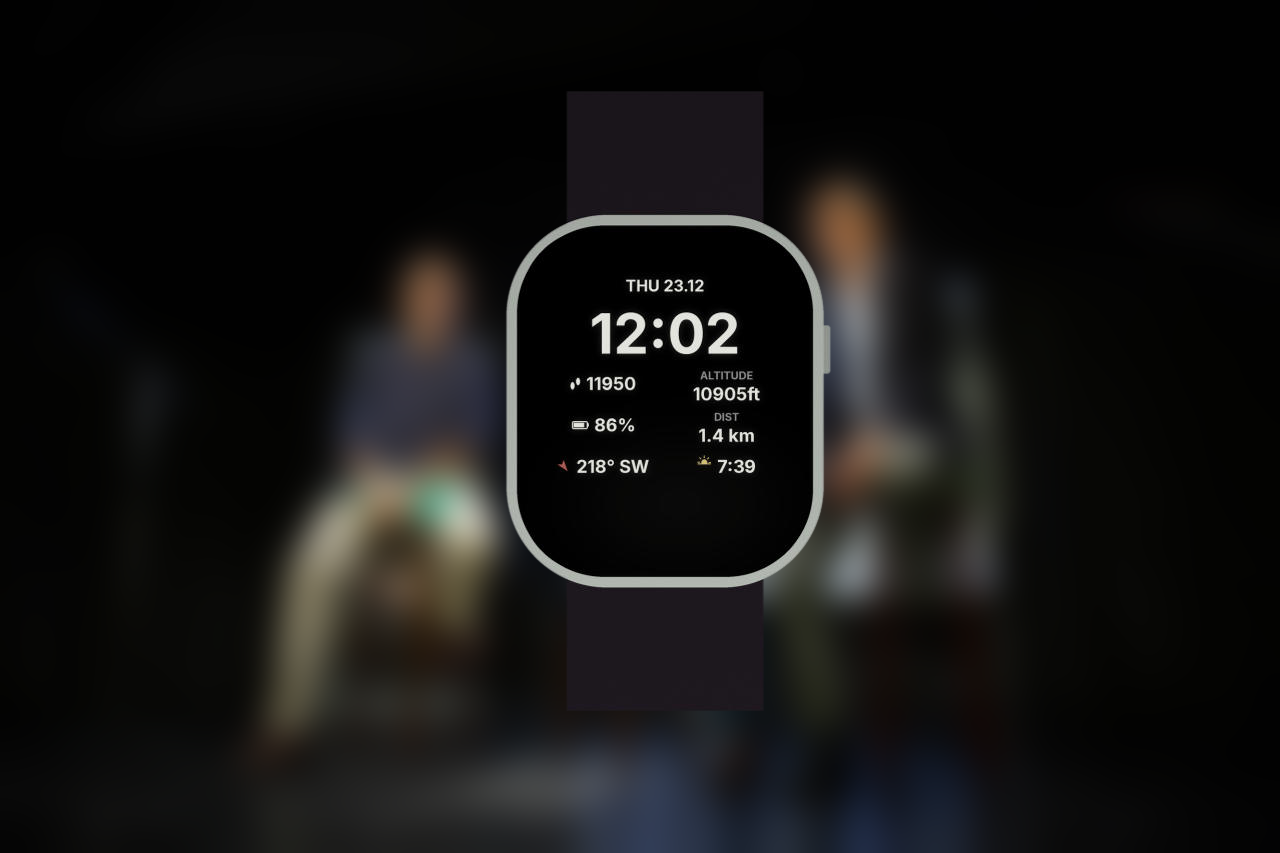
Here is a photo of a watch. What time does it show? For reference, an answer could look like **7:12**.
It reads **12:02**
